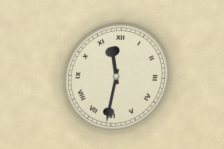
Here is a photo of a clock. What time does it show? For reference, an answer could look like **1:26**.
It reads **11:31**
